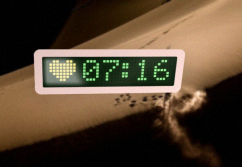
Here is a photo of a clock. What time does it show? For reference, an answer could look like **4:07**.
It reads **7:16**
